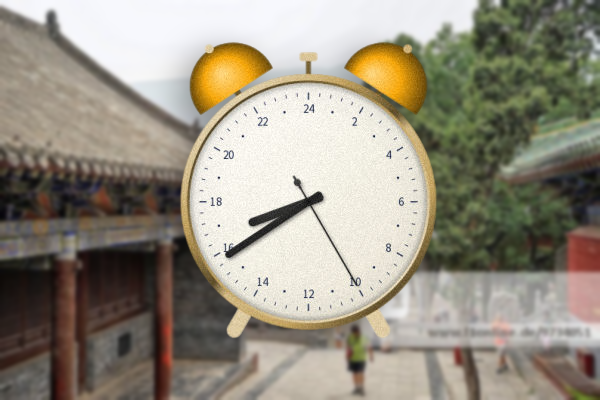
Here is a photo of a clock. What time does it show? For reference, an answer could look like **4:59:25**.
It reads **16:39:25**
